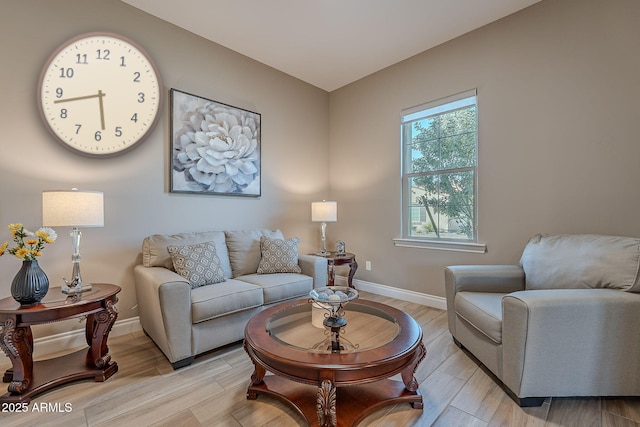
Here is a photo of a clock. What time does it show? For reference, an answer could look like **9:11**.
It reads **5:43**
